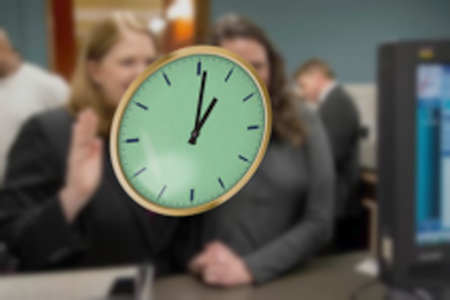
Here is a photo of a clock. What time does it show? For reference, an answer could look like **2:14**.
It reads **1:01**
